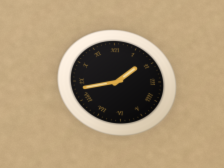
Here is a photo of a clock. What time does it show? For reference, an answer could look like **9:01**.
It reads **1:43**
